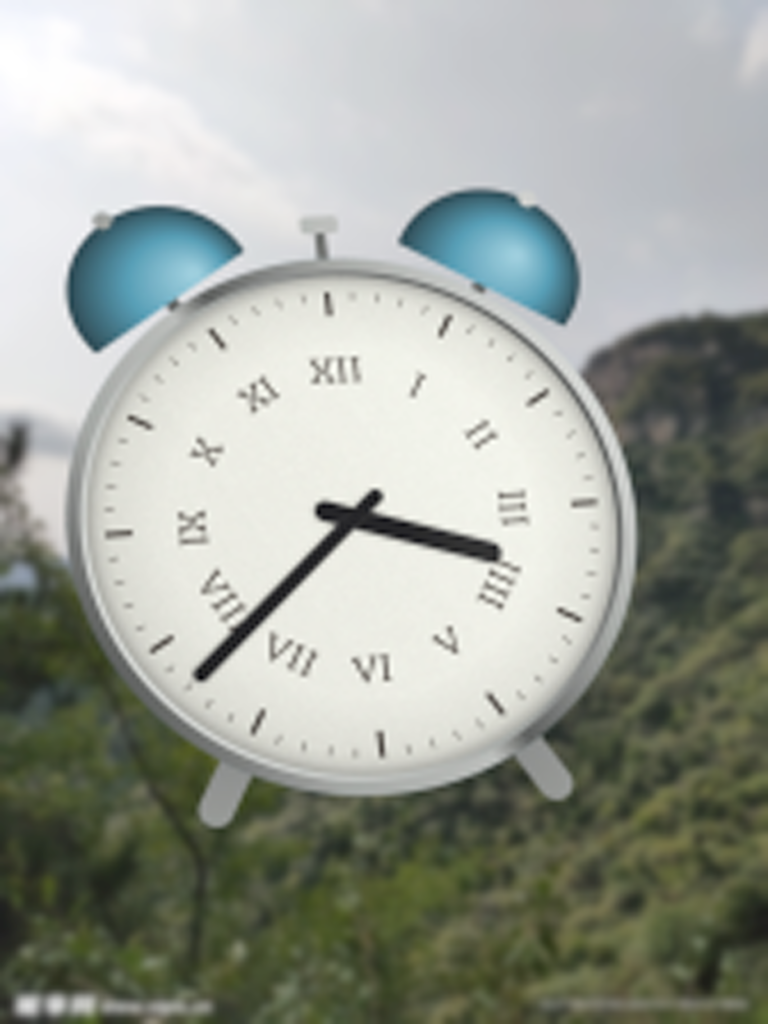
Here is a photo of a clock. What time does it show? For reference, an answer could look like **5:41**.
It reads **3:38**
